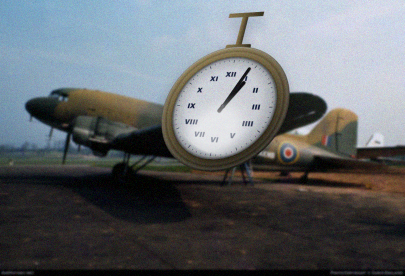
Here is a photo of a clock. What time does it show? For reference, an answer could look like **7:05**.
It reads **1:04**
